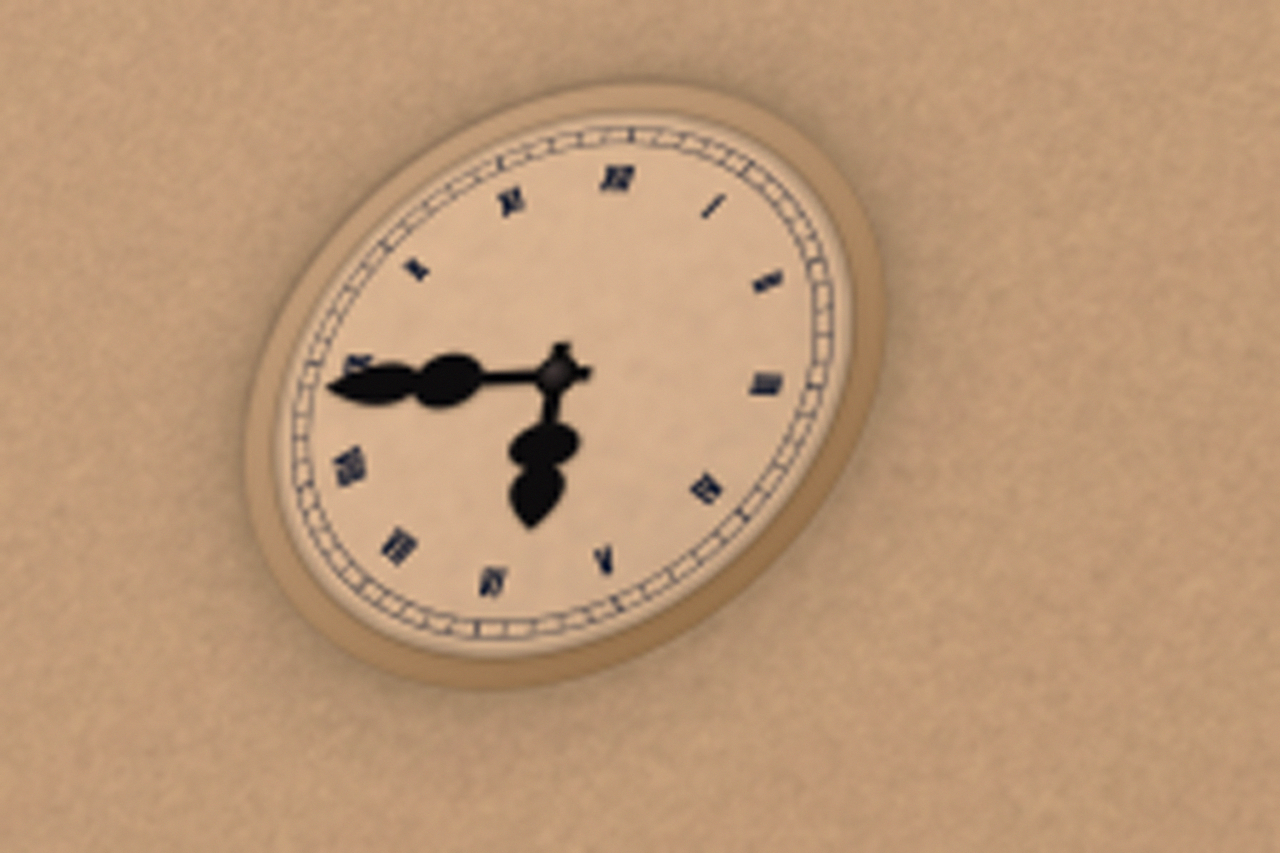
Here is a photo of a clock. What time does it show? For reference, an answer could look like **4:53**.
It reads **5:44**
